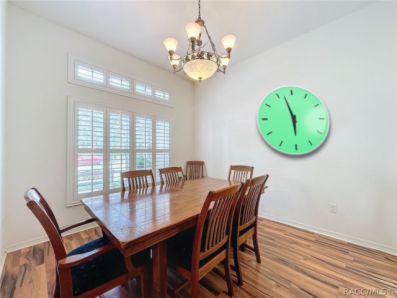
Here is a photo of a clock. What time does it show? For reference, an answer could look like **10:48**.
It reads **5:57**
